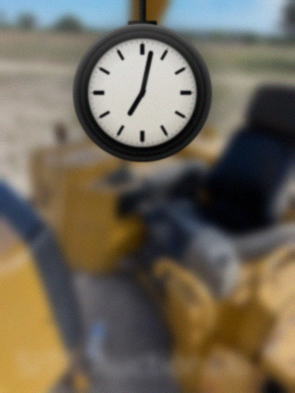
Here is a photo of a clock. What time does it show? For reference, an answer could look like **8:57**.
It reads **7:02**
